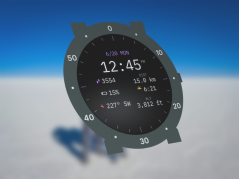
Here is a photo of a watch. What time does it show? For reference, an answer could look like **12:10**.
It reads **12:45**
